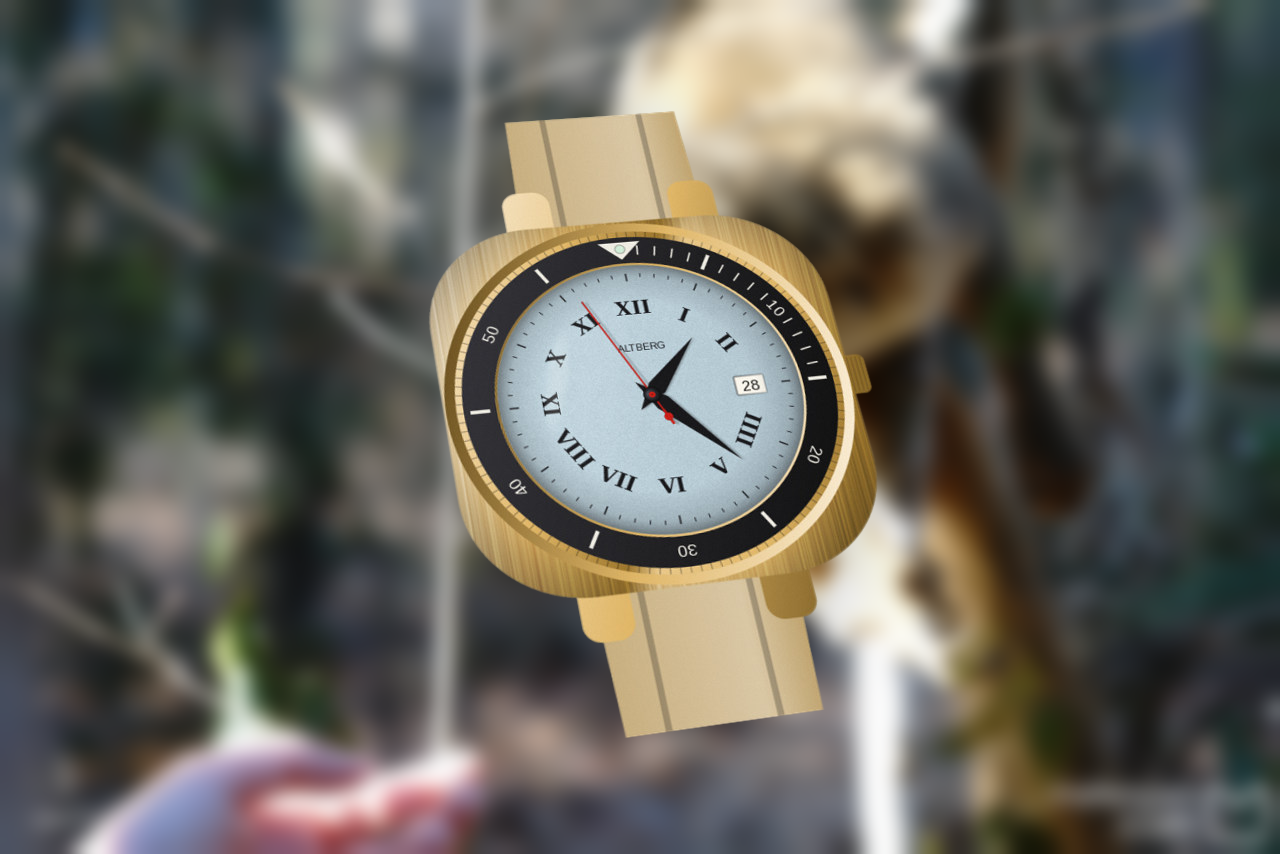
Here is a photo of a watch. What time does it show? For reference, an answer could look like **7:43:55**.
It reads **1:22:56**
